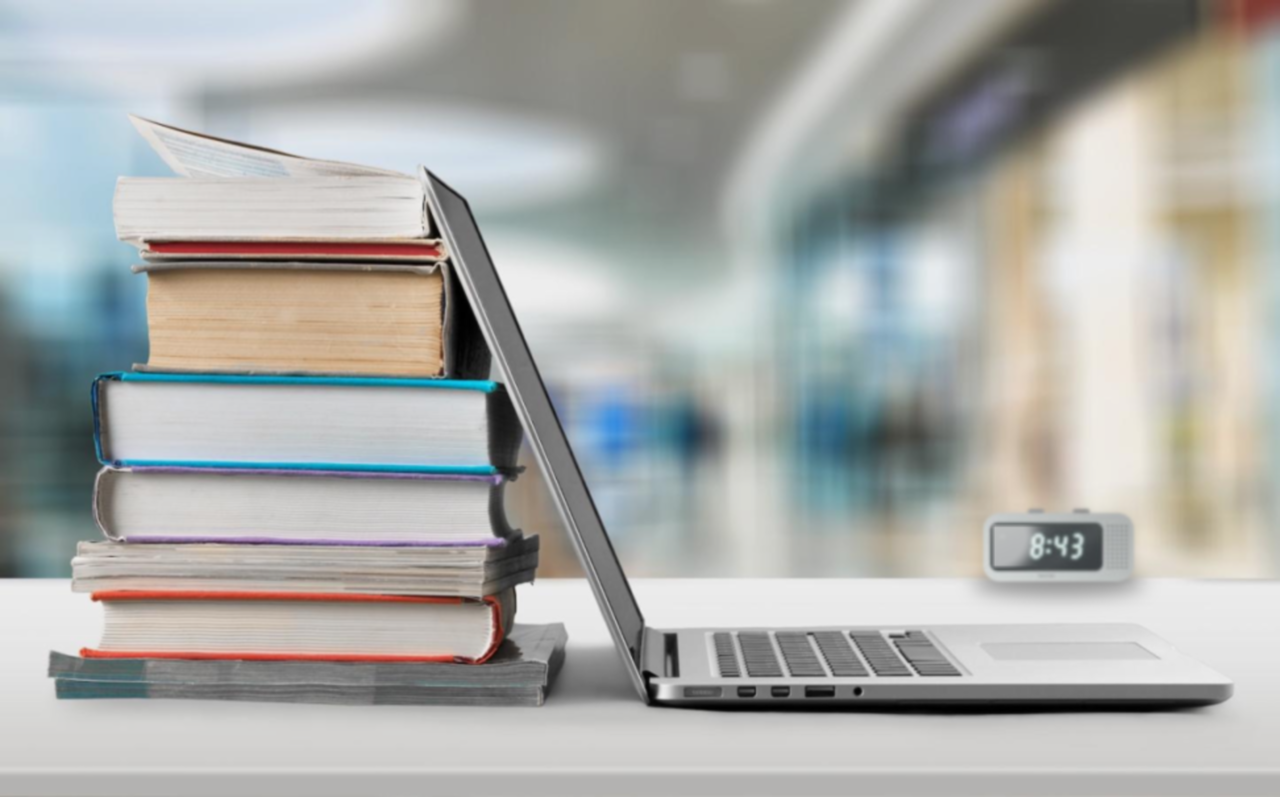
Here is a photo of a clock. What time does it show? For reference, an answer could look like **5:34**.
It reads **8:43**
